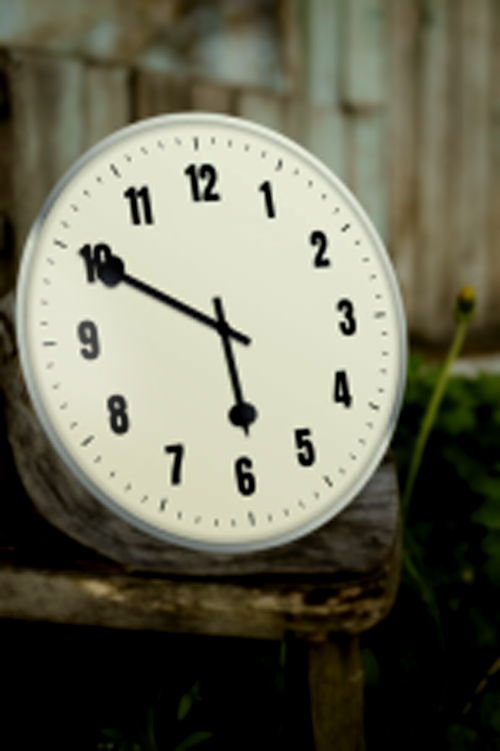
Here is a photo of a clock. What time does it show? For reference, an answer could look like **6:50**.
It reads **5:50**
